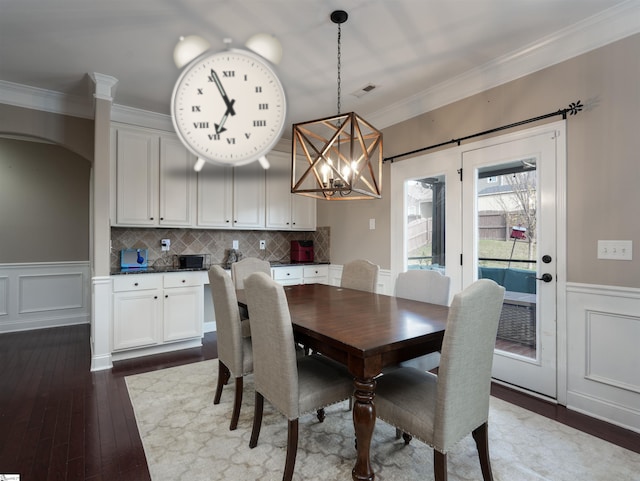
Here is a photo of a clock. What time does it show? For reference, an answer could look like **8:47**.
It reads **6:56**
